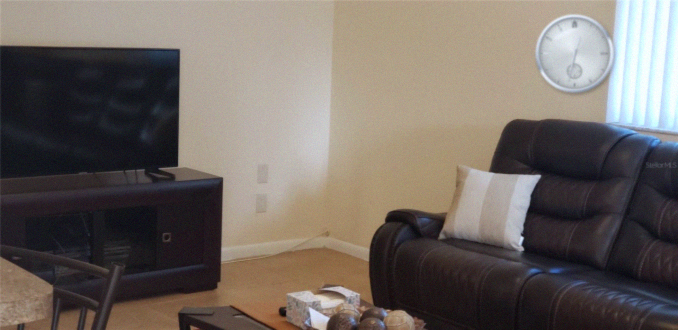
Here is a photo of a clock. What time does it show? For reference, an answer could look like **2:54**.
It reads **12:32**
